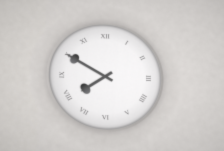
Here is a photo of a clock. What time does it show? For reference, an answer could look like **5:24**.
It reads **7:50**
